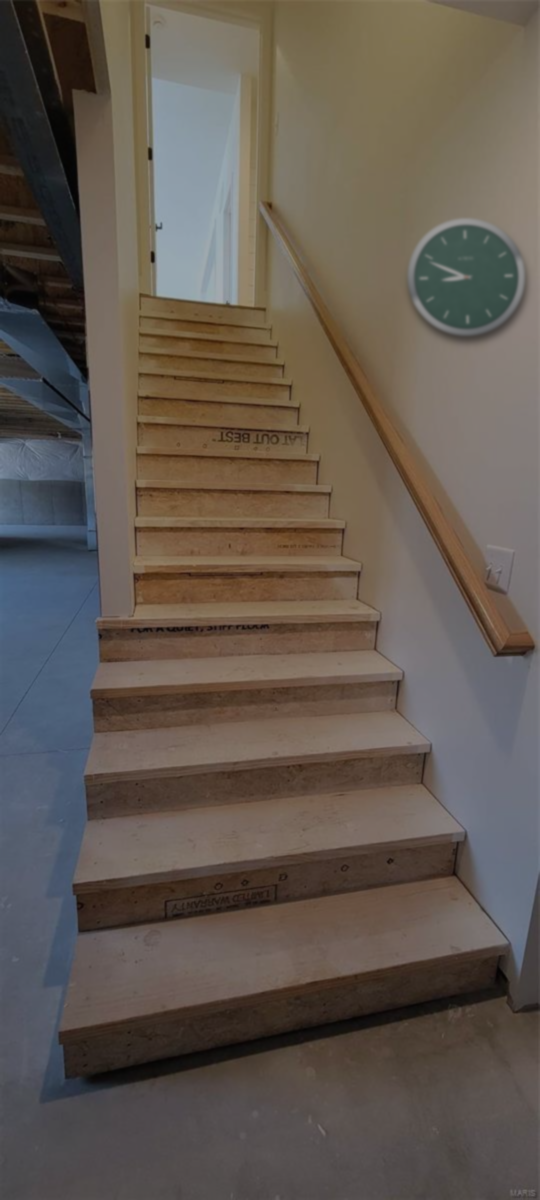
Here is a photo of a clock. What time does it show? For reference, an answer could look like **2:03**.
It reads **8:49**
